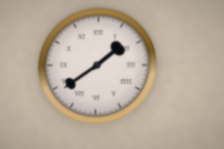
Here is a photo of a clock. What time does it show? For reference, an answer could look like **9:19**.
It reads **1:39**
